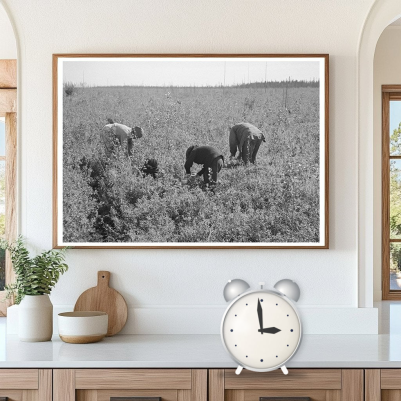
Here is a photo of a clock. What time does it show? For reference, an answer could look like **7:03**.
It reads **2:59**
